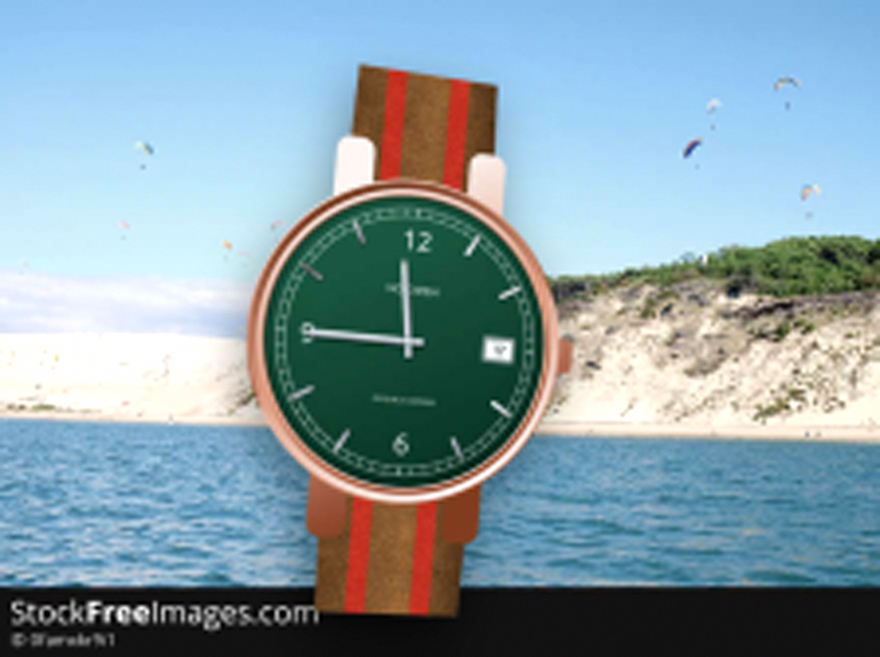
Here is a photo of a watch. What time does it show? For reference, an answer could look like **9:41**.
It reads **11:45**
